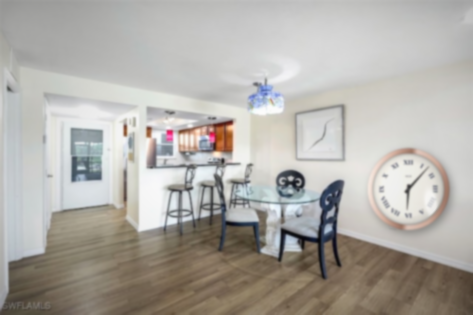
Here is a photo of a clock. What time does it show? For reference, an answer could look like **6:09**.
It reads **6:07**
